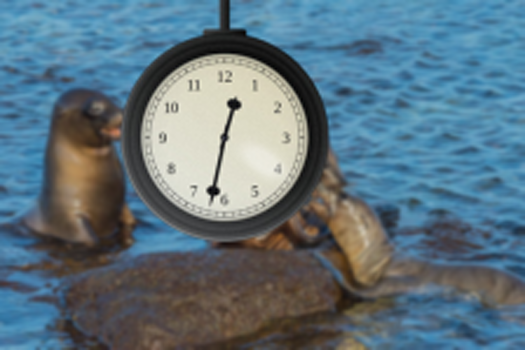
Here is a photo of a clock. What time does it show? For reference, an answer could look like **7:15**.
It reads **12:32**
